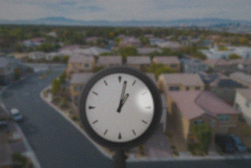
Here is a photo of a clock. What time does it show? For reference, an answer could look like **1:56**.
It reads **1:02**
